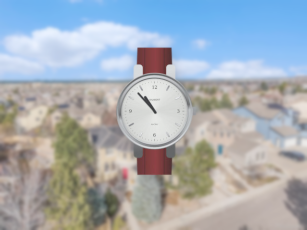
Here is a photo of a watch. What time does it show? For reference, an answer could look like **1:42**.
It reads **10:53**
